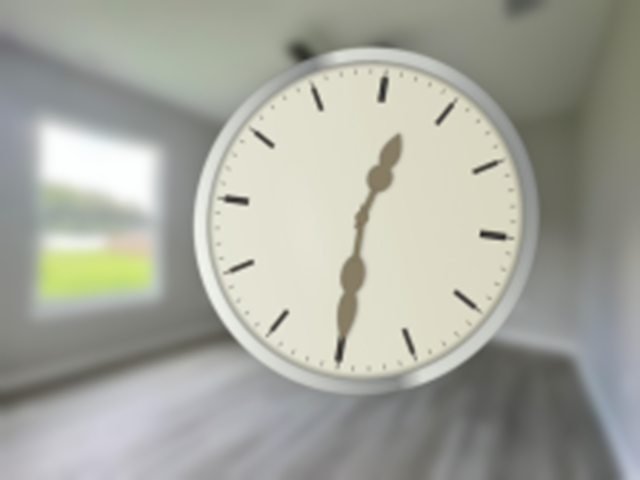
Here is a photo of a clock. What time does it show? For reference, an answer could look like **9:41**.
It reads **12:30**
